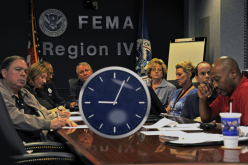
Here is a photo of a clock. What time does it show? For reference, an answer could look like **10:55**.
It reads **9:04**
